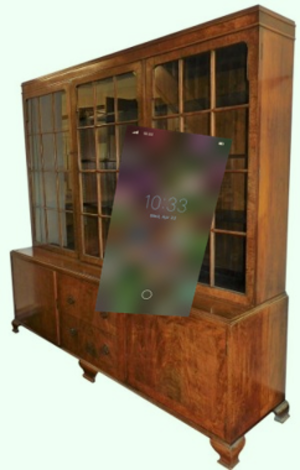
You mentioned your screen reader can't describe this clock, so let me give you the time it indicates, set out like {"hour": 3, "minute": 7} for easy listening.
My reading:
{"hour": 10, "minute": 33}
